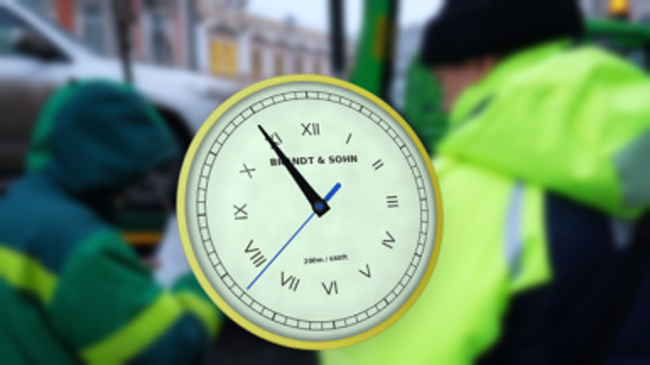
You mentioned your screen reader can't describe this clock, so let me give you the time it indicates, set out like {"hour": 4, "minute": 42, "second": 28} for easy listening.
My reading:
{"hour": 10, "minute": 54, "second": 38}
